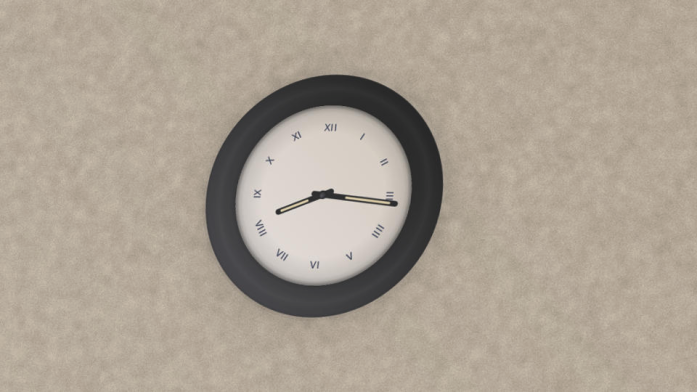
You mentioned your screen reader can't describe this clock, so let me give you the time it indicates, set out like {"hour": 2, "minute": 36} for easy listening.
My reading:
{"hour": 8, "minute": 16}
